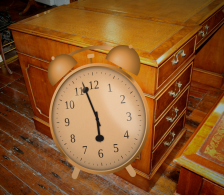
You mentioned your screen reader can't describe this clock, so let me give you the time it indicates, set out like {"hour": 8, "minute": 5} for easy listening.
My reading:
{"hour": 5, "minute": 57}
